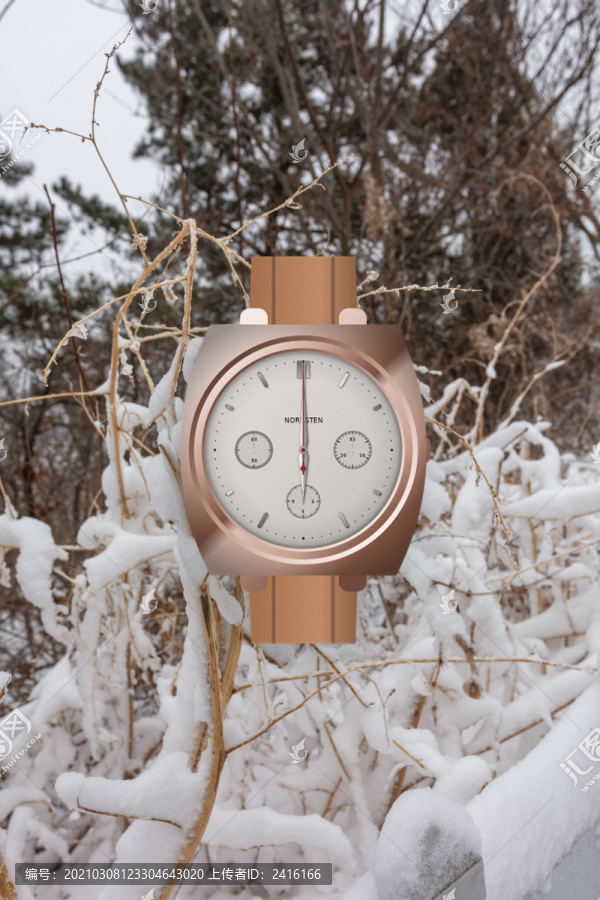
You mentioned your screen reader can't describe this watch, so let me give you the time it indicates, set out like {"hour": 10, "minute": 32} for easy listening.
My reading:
{"hour": 6, "minute": 0}
